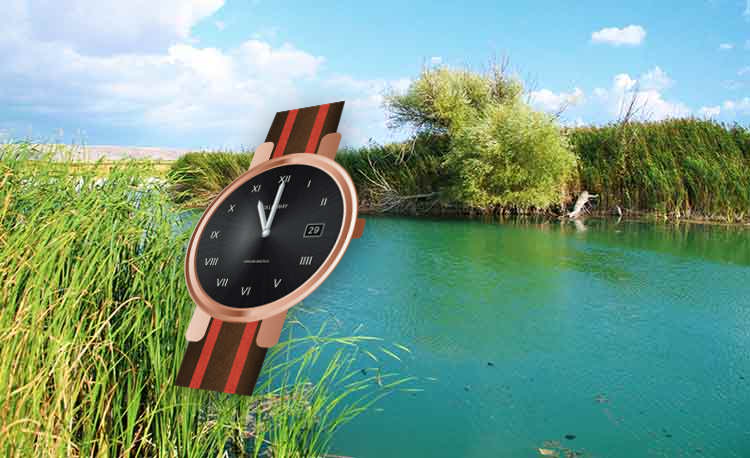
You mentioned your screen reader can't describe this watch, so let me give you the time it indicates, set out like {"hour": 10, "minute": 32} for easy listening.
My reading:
{"hour": 11, "minute": 0}
